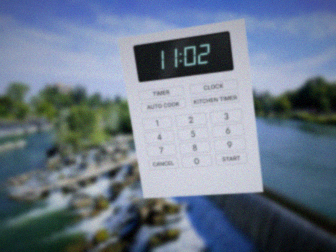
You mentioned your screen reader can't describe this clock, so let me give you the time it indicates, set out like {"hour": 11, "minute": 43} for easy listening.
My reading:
{"hour": 11, "minute": 2}
